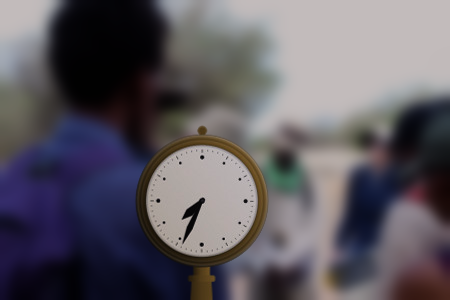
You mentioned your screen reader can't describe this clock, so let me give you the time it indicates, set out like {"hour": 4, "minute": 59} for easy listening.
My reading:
{"hour": 7, "minute": 34}
